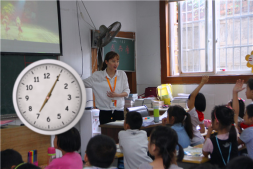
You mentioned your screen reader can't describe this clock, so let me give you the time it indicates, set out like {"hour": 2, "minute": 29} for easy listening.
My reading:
{"hour": 7, "minute": 5}
